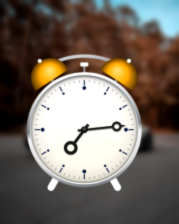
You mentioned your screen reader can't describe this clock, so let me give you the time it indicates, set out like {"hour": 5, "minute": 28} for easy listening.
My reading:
{"hour": 7, "minute": 14}
